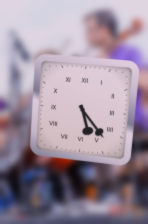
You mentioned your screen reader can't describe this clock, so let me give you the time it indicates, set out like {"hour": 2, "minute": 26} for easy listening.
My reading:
{"hour": 5, "minute": 23}
